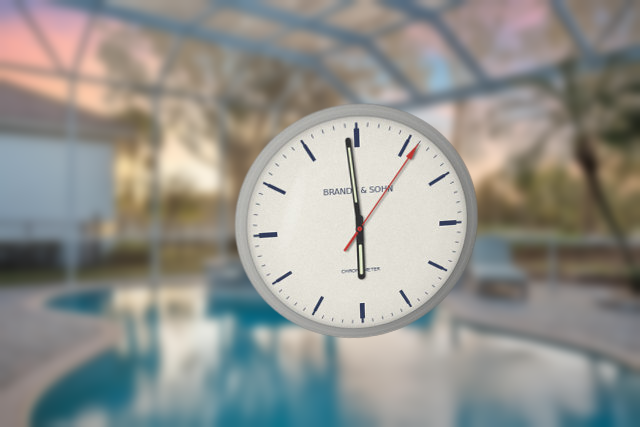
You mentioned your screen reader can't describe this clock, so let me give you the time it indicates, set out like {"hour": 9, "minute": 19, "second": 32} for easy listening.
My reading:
{"hour": 5, "minute": 59, "second": 6}
